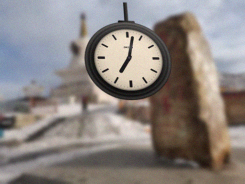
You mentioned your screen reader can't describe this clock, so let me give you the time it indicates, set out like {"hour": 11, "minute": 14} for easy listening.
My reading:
{"hour": 7, "minute": 2}
